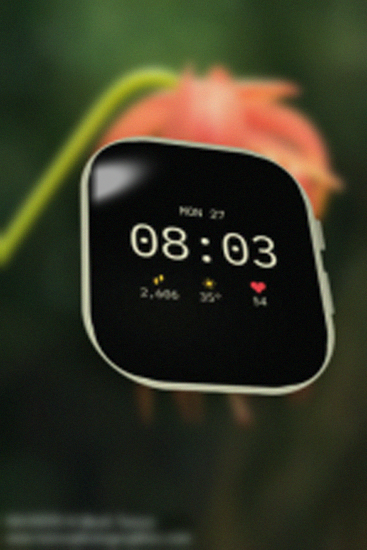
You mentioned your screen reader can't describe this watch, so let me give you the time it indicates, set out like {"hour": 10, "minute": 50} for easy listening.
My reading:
{"hour": 8, "minute": 3}
